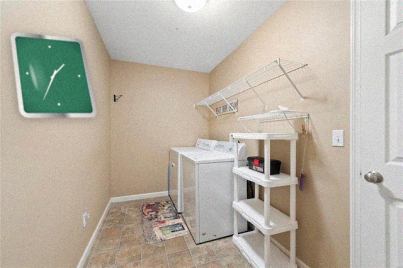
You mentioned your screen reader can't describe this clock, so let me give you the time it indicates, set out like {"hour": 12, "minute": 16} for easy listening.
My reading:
{"hour": 1, "minute": 35}
